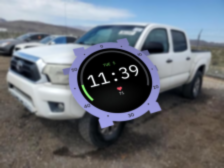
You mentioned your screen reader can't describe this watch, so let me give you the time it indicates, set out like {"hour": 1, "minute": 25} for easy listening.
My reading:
{"hour": 11, "minute": 39}
